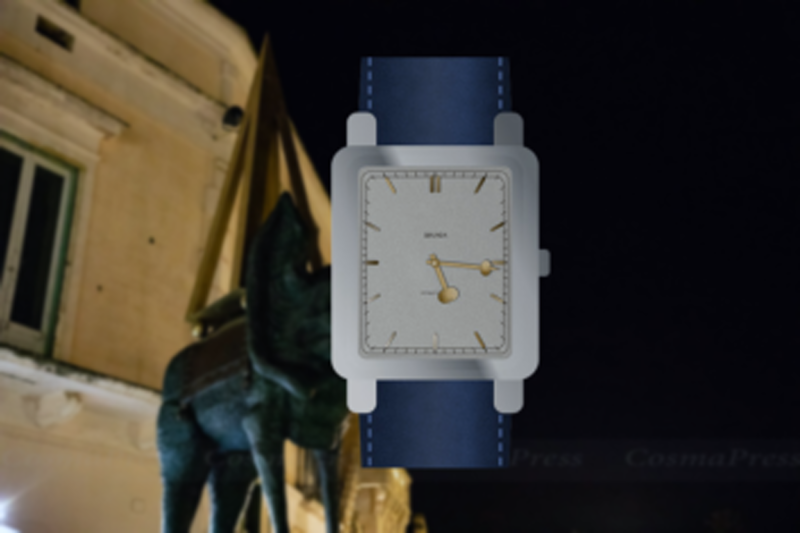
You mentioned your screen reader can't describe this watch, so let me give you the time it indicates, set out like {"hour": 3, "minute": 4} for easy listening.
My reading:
{"hour": 5, "minute": 16}
